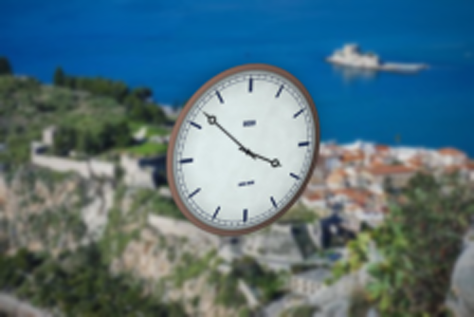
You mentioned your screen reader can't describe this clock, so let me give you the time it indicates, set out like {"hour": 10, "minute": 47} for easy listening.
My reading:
{"hour": 3, "minute": 52}
